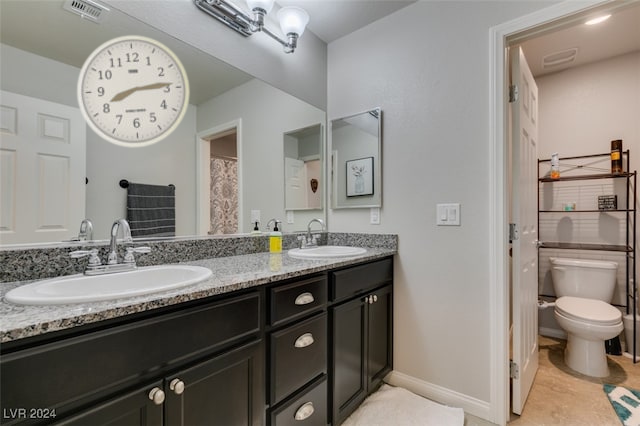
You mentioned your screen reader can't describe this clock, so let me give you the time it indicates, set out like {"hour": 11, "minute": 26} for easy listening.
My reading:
{"hour": 8, "minute": 14}
